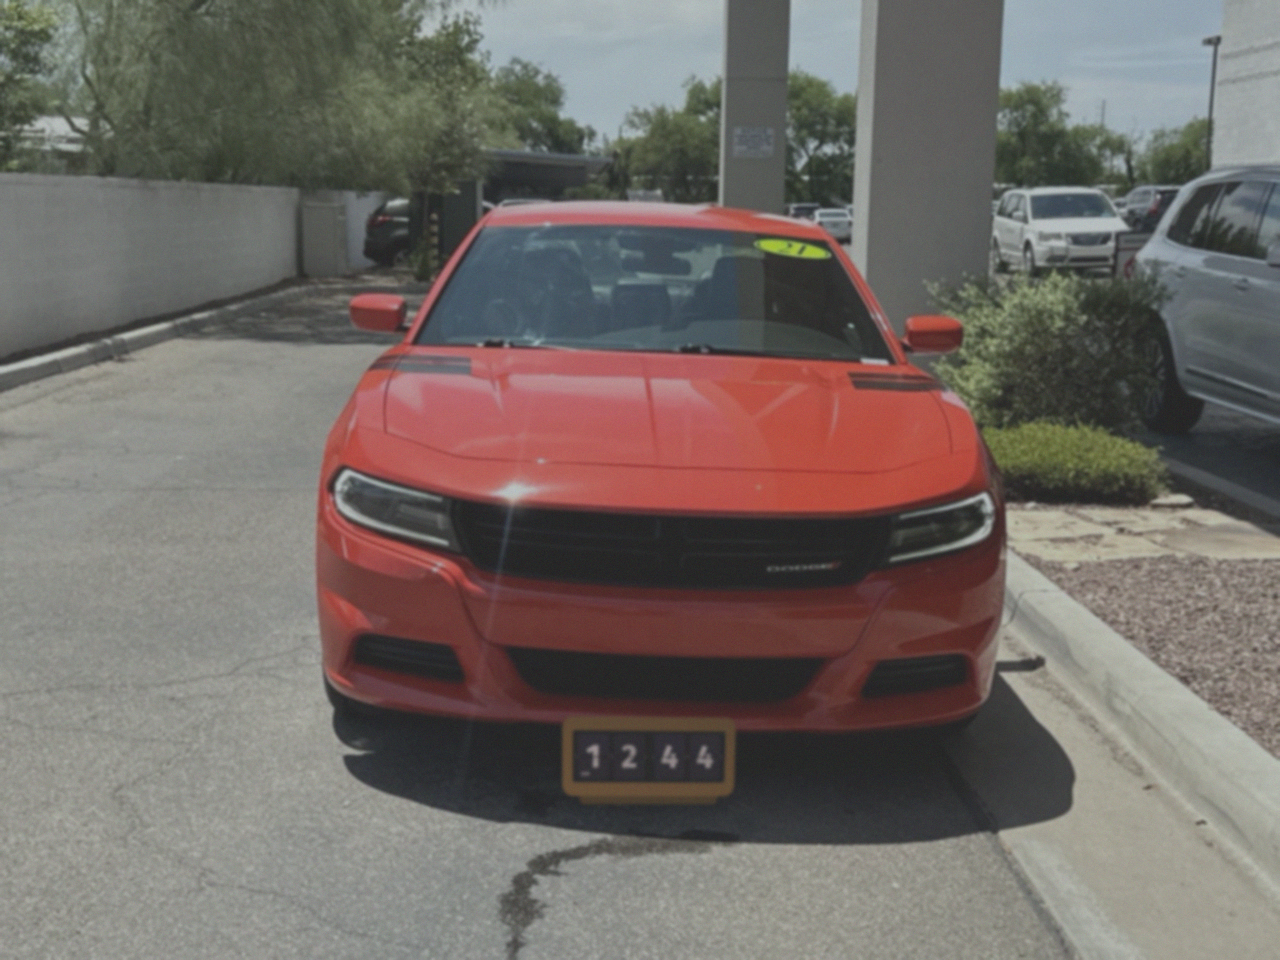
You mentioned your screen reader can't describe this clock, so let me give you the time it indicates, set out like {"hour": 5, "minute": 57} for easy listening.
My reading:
{"hour": 12, "minute": 44}
